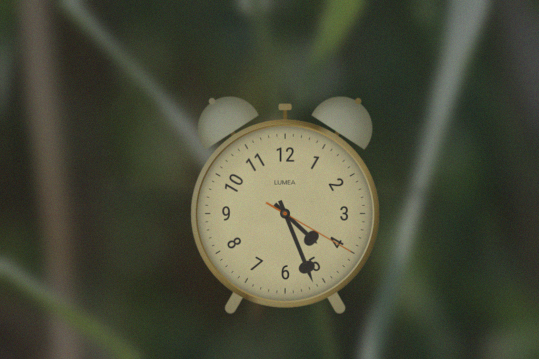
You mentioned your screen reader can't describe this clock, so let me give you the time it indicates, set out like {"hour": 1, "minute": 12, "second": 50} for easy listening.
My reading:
{"hour": 4, "minute": 26, "second": 20}
